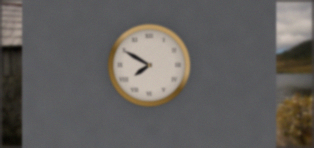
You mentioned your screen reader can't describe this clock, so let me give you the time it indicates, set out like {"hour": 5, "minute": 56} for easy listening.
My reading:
{"hour": 7, "minute": 50}
